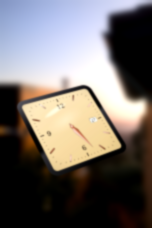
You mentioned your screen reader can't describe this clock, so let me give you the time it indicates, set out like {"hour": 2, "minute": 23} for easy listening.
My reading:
{"hour": 5, "minute": 27}
